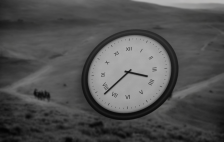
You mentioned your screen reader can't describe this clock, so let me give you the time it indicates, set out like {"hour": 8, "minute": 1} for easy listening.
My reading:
{"hour": 3, "minute": 38}
